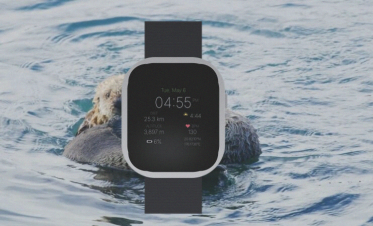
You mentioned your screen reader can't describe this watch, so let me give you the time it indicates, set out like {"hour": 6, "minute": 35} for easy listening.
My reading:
{"hour": 4, "minute": 55}
